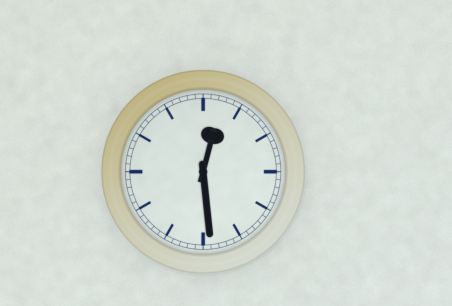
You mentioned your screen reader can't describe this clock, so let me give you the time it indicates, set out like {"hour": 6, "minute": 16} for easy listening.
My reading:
{"hour": 12, "minute": 29}
